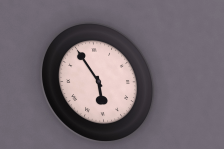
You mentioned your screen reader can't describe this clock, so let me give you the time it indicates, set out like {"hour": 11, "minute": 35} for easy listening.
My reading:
{"hour": 5, "minute": 55}
